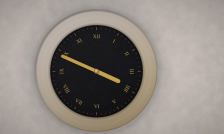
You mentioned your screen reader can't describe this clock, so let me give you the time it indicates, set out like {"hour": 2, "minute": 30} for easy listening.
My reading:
{"hour": 3, "minute": 49}
